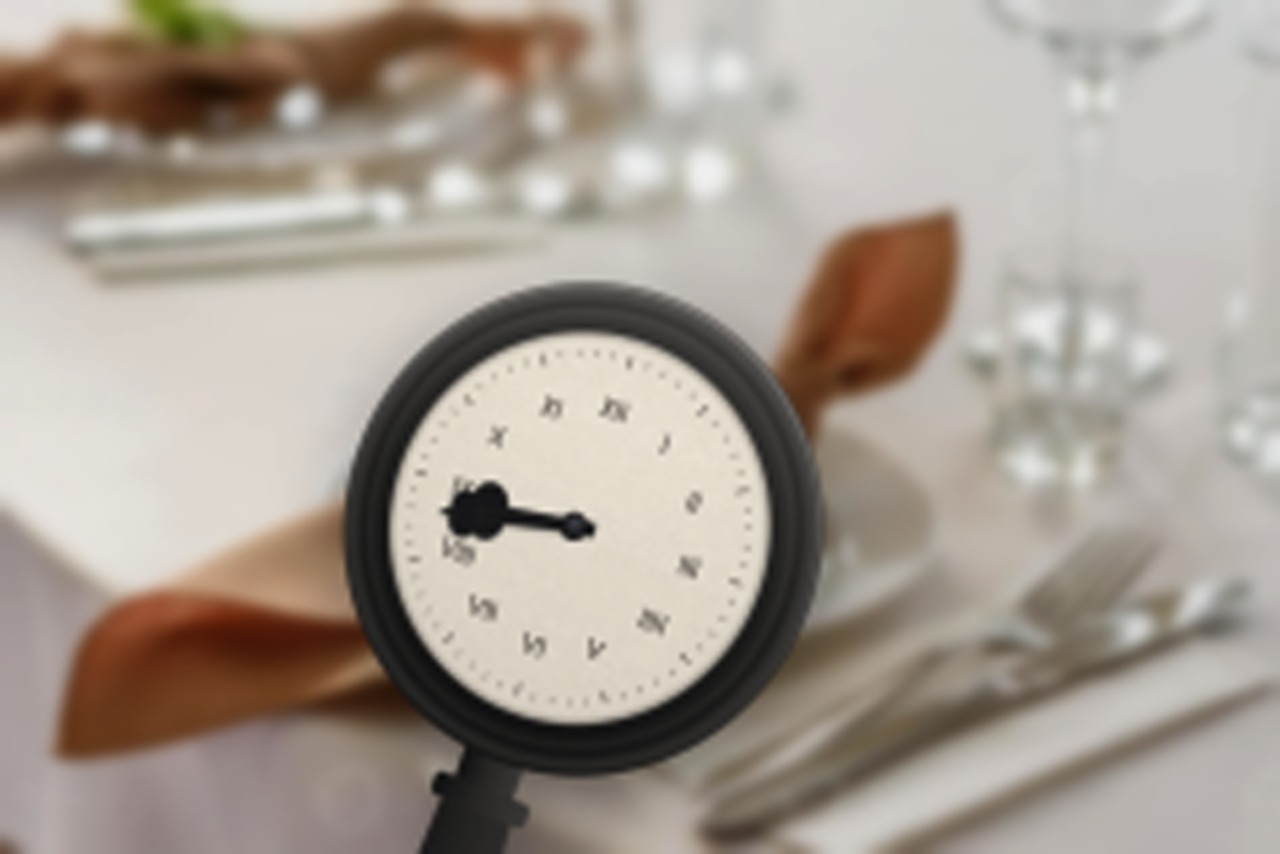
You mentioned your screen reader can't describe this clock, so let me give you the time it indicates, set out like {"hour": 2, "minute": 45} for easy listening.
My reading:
{"hour": 8, "minute": 43}
